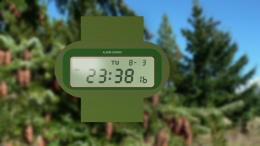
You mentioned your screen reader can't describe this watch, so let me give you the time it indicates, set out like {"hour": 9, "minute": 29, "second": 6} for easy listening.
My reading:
{"hour": 23, "minute": 38, "second": 16}
